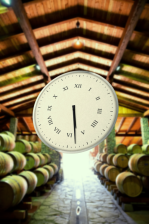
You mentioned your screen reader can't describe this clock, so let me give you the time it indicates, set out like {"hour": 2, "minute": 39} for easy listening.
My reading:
{"hour": 5, "minute": 28}
